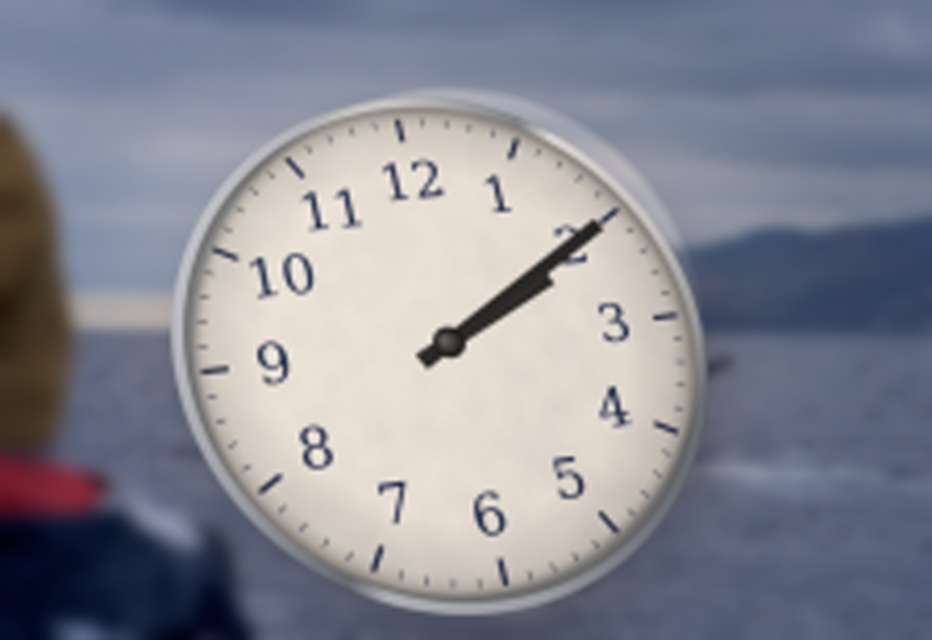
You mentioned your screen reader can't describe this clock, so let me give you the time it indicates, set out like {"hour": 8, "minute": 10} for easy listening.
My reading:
{"hour": 2, "minute": 10}
